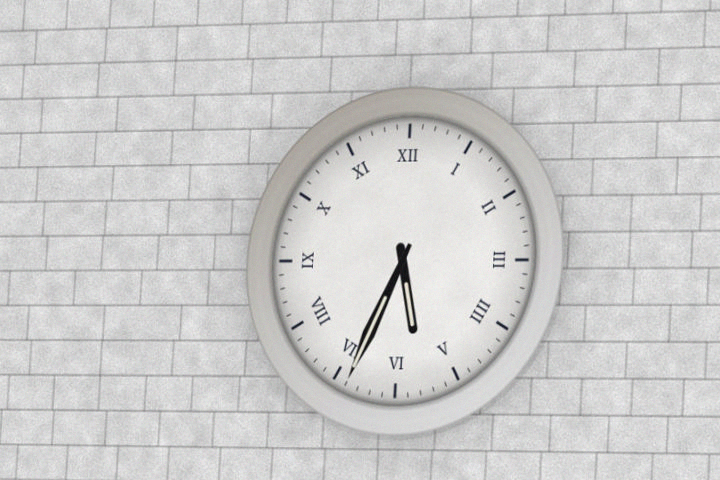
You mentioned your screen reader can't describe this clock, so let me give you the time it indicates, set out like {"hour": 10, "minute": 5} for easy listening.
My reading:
{"hour": 5, "minute": 34}
